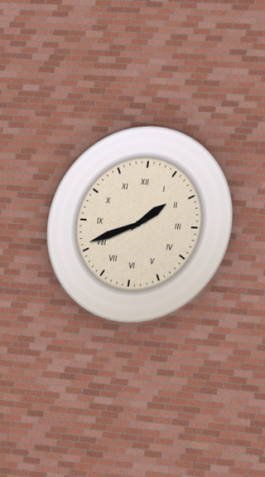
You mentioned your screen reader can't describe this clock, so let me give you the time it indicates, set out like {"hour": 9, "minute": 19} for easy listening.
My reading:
{"hour": 1, "minute": 41}
